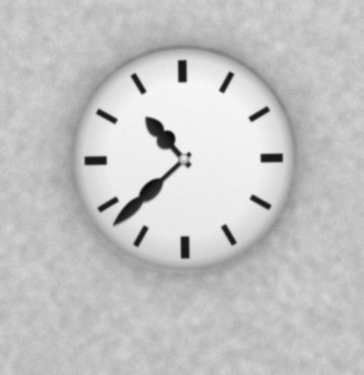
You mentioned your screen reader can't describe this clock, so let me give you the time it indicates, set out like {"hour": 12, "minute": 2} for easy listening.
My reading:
{"hour": 10, "minute": 38}
